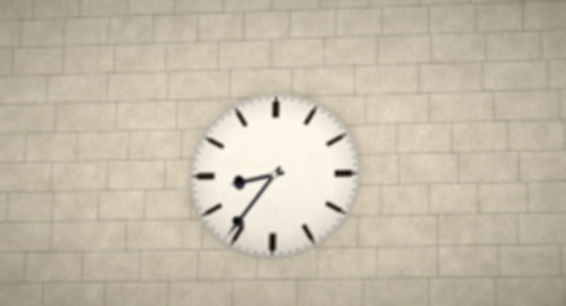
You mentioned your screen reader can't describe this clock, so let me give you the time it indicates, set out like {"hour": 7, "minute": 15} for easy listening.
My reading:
{"hour": 8, "minute": 36}
